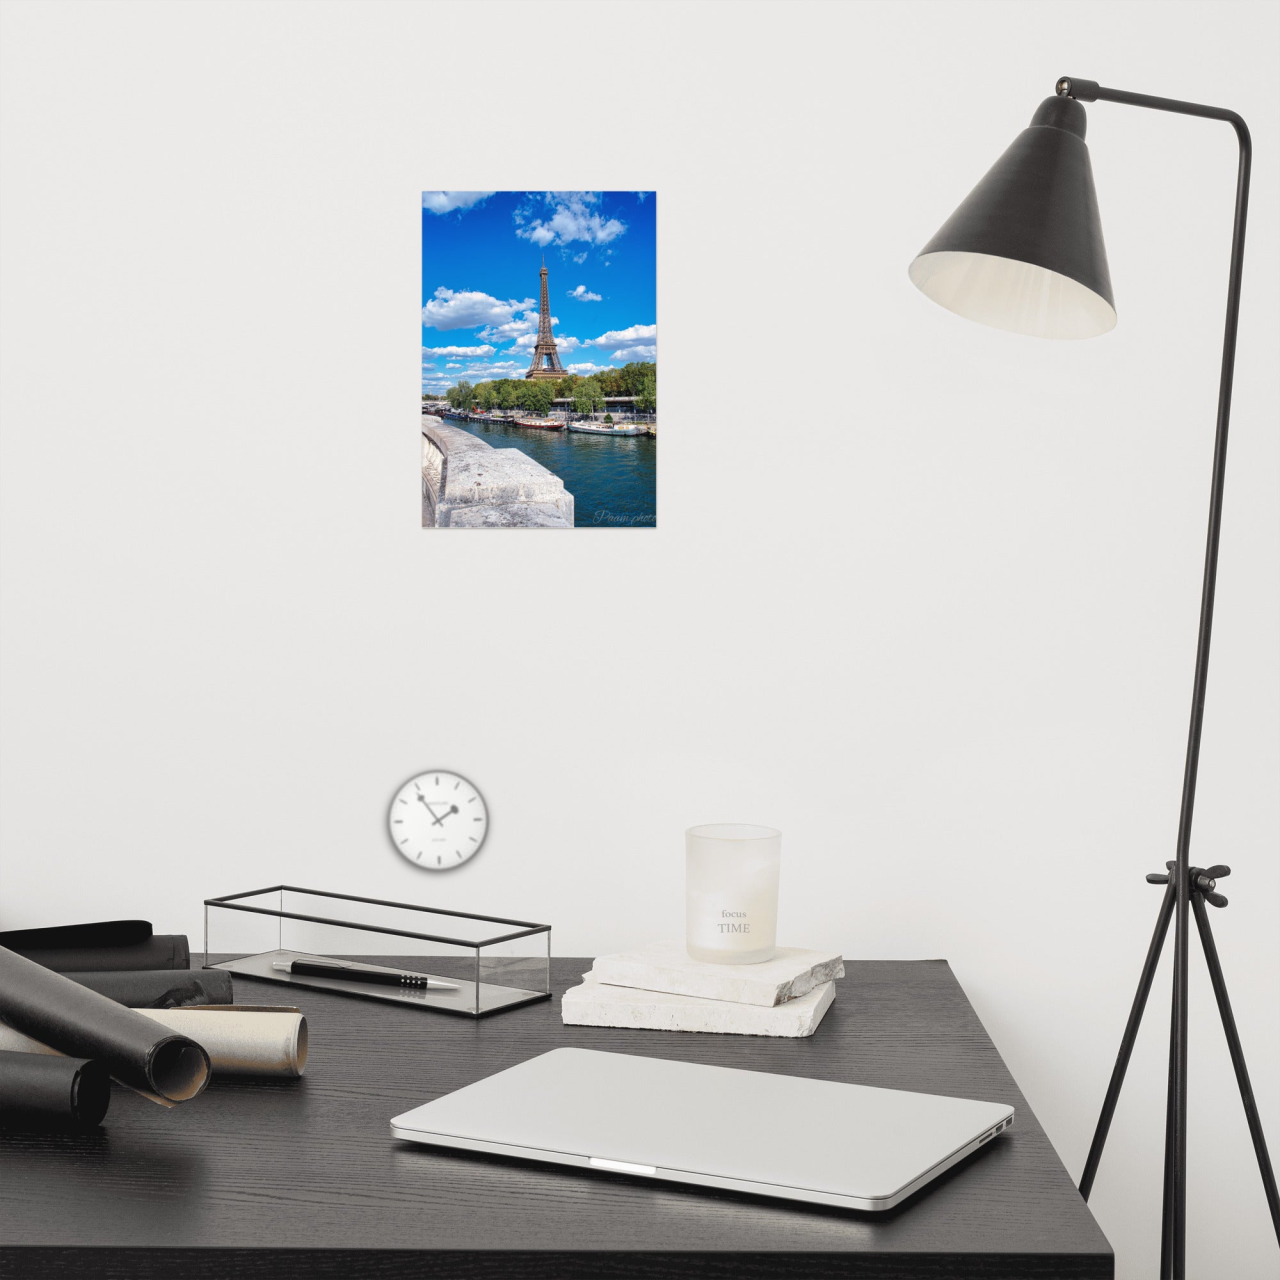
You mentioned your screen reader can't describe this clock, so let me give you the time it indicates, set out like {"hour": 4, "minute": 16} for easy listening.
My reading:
{"hour": 1, "minute": 54}
